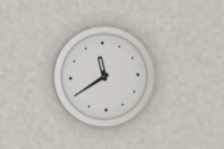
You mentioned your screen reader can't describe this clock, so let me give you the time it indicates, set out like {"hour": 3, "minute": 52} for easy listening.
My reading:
{"hour": 11, "minute": 40}
